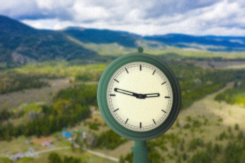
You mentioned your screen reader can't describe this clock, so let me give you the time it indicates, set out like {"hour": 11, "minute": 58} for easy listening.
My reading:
{"hour": 2, "minute": 47}
